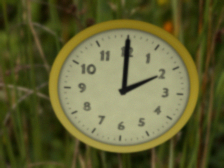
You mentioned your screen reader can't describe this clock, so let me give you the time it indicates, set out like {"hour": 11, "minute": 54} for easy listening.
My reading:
{"hour": 2, "minute": 0}
